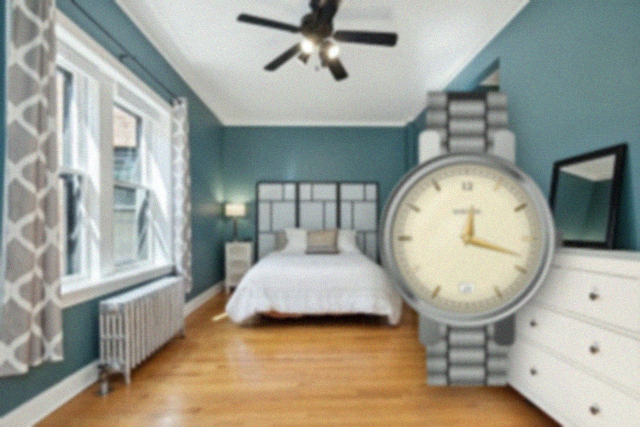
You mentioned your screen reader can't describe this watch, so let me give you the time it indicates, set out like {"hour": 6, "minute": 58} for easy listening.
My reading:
{"hour": 12, "minute": 18}
